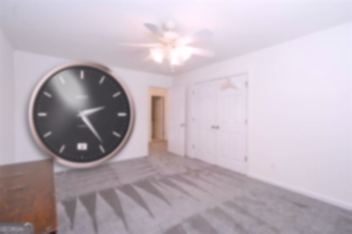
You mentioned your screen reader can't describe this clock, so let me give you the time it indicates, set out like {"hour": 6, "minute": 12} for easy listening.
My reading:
{"hour": 2, "minute": 24}
